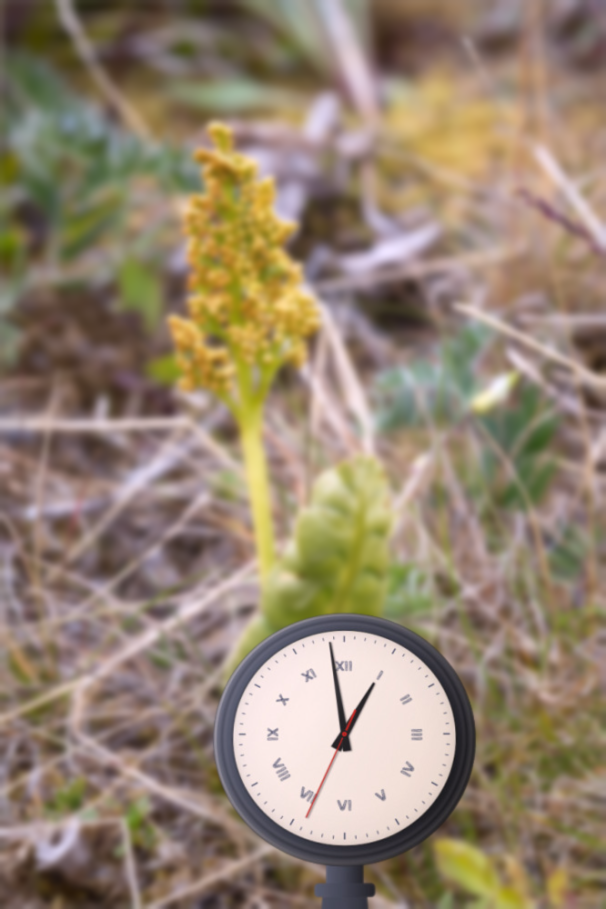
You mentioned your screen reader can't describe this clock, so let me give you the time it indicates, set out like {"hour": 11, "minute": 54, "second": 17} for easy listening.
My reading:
{"hour": 12, "minute": 58, "second": 34}
